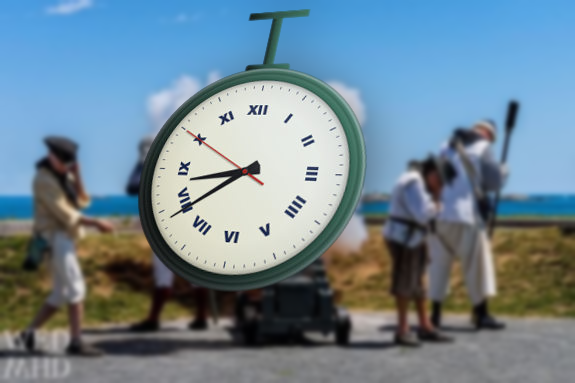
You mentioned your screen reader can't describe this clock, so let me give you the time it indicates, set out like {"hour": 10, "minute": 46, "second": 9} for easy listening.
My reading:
{"hour": 8, "minute": 38, "second": 50}
